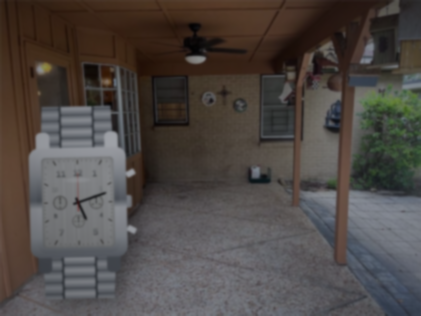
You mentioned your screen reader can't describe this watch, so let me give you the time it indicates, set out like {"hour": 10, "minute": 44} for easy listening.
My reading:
{"hour": 5, "minute": 12}
